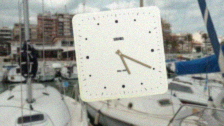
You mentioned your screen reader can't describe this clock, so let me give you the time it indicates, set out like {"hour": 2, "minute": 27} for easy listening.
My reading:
{"hour": 5, "minute": 20}
